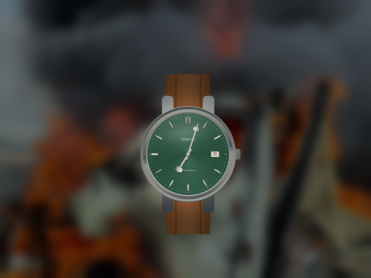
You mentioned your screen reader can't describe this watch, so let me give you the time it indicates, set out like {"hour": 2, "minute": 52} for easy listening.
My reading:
{"hour": 7, "minute": 3}
